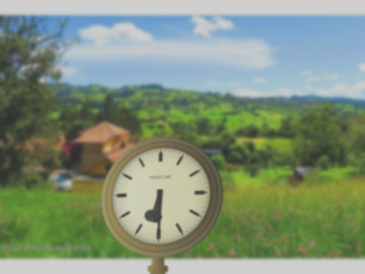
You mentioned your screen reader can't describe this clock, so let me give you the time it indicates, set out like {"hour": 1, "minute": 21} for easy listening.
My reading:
{"hour": 6, "minute": 30}
